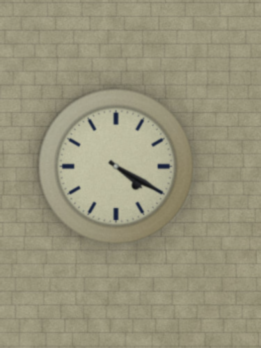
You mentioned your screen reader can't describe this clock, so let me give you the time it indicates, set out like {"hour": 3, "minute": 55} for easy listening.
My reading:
{"hour": 4, "minute": 20}
